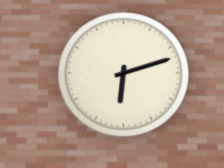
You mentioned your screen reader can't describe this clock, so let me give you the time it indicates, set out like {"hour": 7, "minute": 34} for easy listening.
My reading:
{"hour": 6, "minute": 12}
